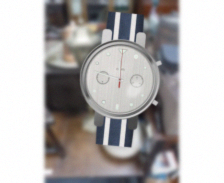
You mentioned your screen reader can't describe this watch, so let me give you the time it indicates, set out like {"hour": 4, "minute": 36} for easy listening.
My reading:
{"hour": 11, "minute": 47}
